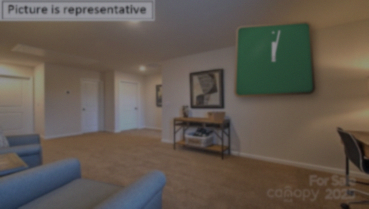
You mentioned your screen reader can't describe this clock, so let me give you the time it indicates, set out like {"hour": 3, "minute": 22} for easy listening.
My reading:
{"hour": 12, "minute": 2}
